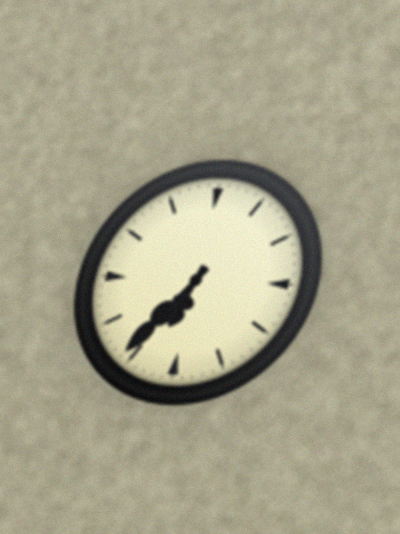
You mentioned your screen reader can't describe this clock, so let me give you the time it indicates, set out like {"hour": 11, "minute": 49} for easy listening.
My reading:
{"hour": 6, "minute": 36}
